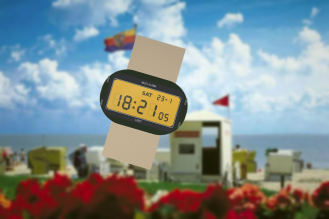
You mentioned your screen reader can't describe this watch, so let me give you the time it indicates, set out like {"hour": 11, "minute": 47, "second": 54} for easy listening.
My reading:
{"hour": 18, "minute": 21, "second": 5}
